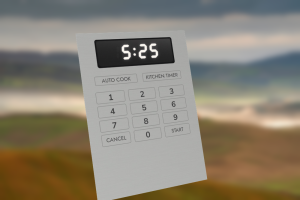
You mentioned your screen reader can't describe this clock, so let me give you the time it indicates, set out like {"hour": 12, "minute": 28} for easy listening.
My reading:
{"hour": 5, "minute": 25}
